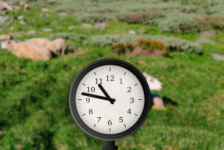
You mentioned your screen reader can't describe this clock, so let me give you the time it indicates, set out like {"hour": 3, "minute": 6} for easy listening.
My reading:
{"hour": 10, "minute": 47}
